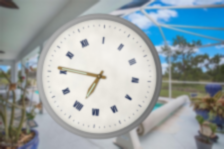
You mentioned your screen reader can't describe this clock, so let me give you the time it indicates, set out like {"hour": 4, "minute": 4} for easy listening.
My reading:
{"hour": 7, "minute": 51}
